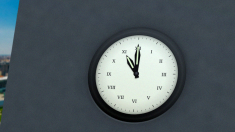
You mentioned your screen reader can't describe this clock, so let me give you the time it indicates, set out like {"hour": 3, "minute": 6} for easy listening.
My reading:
{"hour": 11, "minute": 0}
